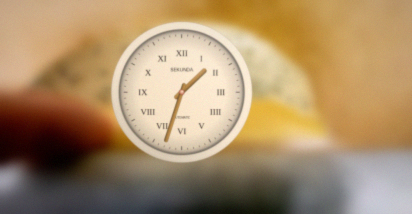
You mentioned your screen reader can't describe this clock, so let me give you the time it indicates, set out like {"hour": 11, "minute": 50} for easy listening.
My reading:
{"hour": 1, "minute": 33}
